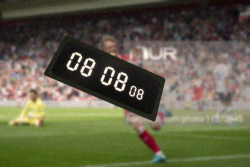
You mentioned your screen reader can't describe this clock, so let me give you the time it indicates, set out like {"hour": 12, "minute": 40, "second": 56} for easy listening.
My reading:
{"hour": 8, "minute": 8, "second": 8}
